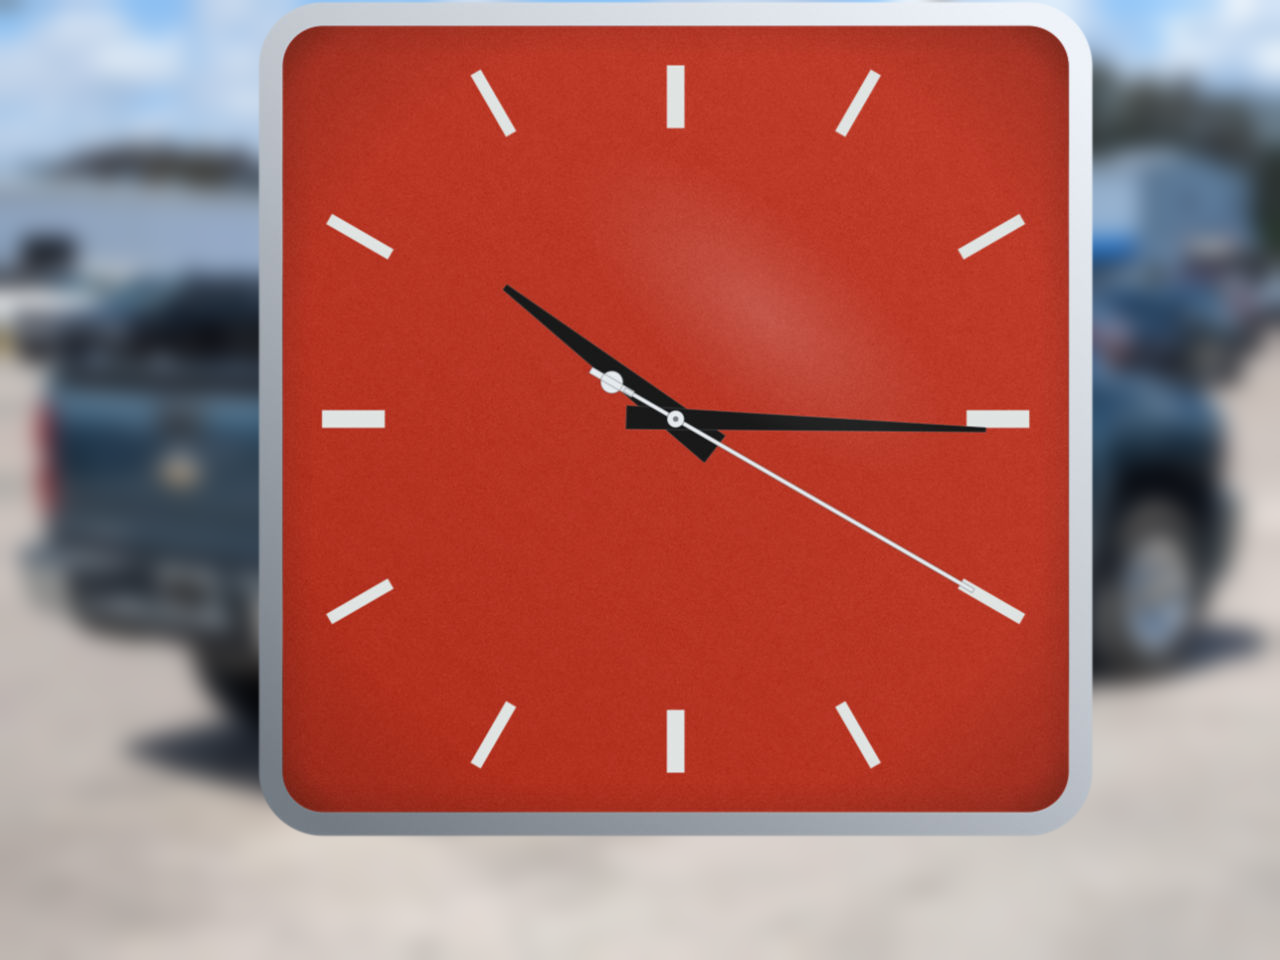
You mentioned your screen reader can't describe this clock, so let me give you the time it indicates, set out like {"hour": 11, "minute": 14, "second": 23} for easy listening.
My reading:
{"hour": 10, "minute": 15, "second": 20}
